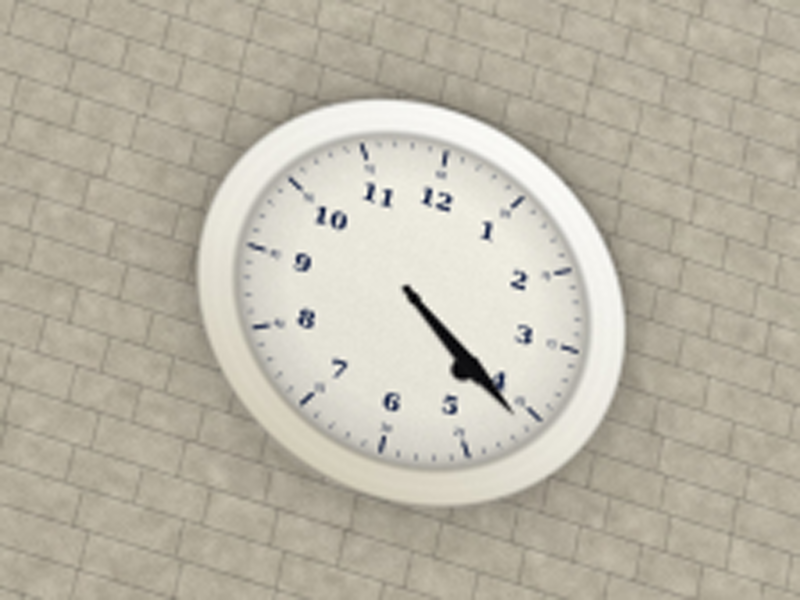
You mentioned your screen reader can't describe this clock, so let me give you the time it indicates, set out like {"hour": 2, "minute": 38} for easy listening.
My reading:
{"hour": 4, "minute": 21}
